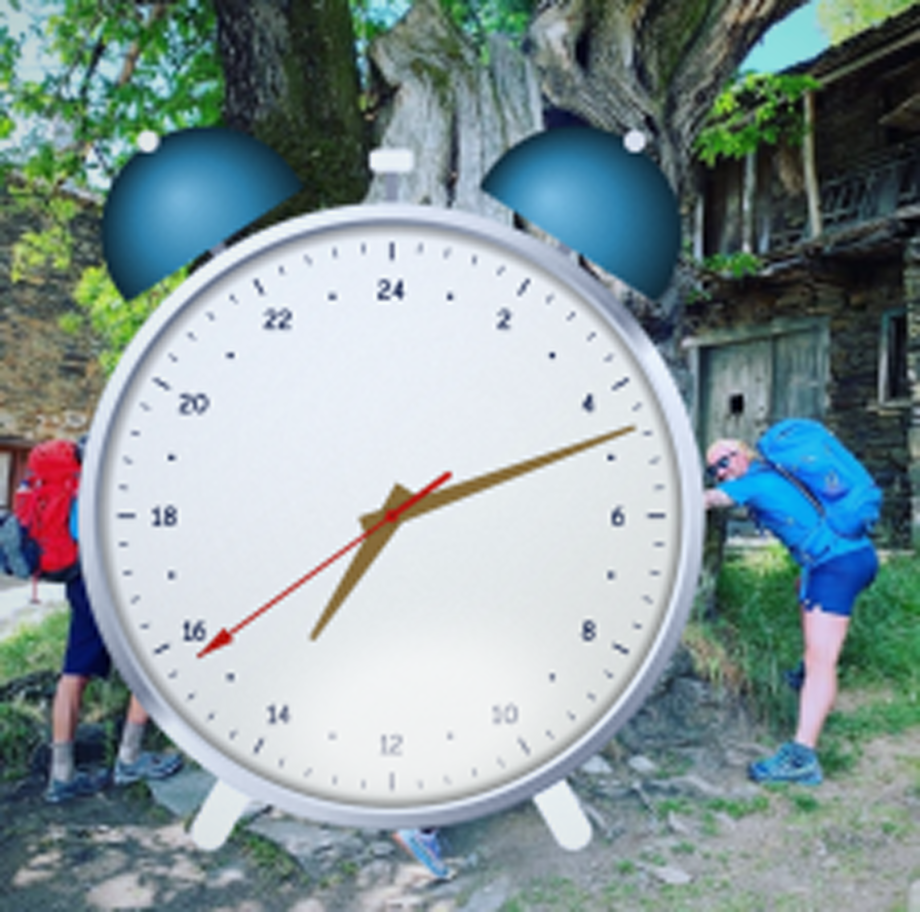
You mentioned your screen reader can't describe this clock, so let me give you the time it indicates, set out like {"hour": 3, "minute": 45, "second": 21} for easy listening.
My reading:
{"hour": 14, "minute": 11, "second": 39}
